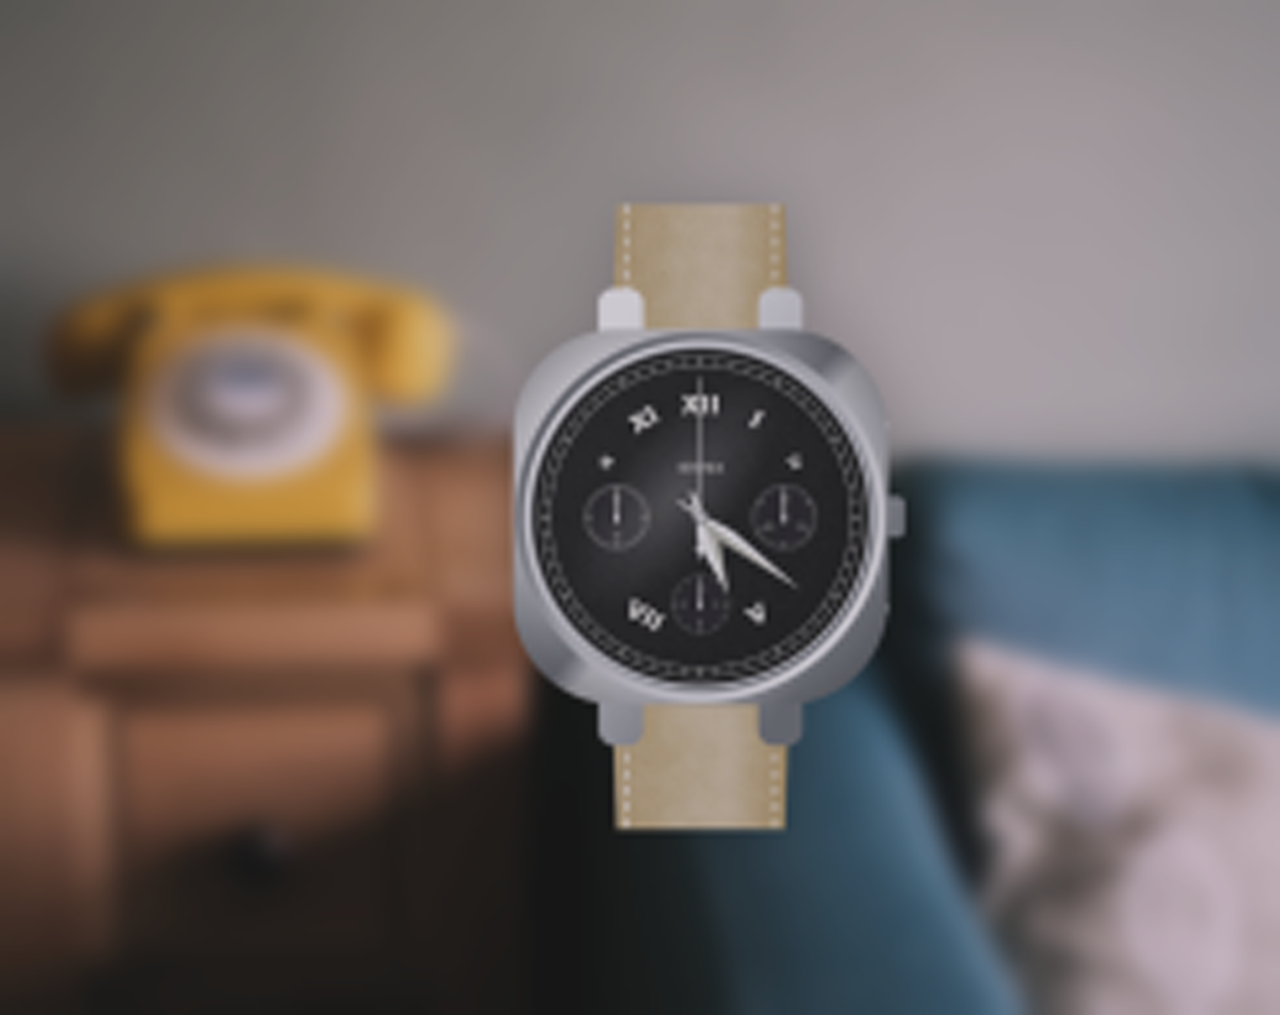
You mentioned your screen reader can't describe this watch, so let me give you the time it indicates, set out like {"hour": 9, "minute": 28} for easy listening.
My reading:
{"hour": 5, "minute": 21}
